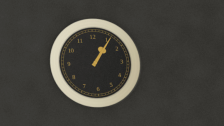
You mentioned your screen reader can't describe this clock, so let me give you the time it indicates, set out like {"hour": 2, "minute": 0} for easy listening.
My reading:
{"hour": 1, "minute": 6}
